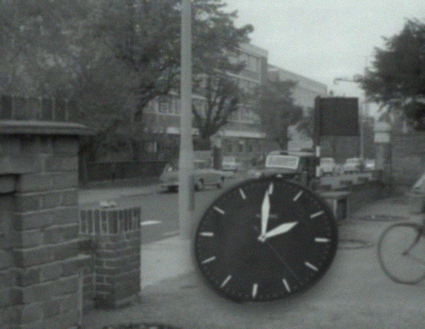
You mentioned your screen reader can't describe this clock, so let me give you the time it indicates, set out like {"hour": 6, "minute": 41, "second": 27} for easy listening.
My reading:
{"hour": 1, "minute": 59, "second": 23}
